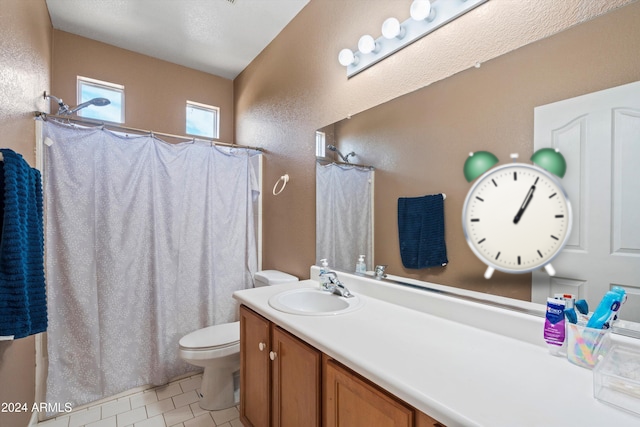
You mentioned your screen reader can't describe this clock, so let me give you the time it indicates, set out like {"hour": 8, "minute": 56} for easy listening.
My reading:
{"hour": 1, "minute": 5}
